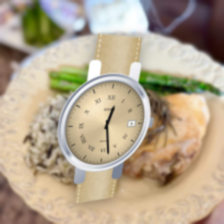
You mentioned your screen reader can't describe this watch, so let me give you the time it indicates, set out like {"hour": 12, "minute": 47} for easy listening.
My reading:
{"hour": 12, "minute": 28}
